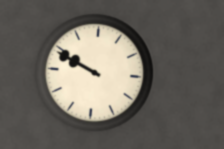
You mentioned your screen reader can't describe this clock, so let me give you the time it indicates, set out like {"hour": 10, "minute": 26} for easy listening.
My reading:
{"hour": 9, "minute": 49}
